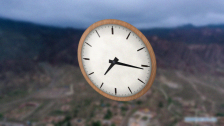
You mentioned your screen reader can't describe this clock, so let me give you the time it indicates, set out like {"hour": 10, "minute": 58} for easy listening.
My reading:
{"hour": 7, "minute": 16}
